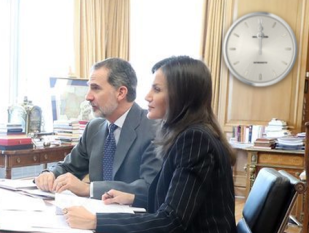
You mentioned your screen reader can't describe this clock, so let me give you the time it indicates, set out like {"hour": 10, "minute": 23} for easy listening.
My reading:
{"hour": 12, "minute": 0}
